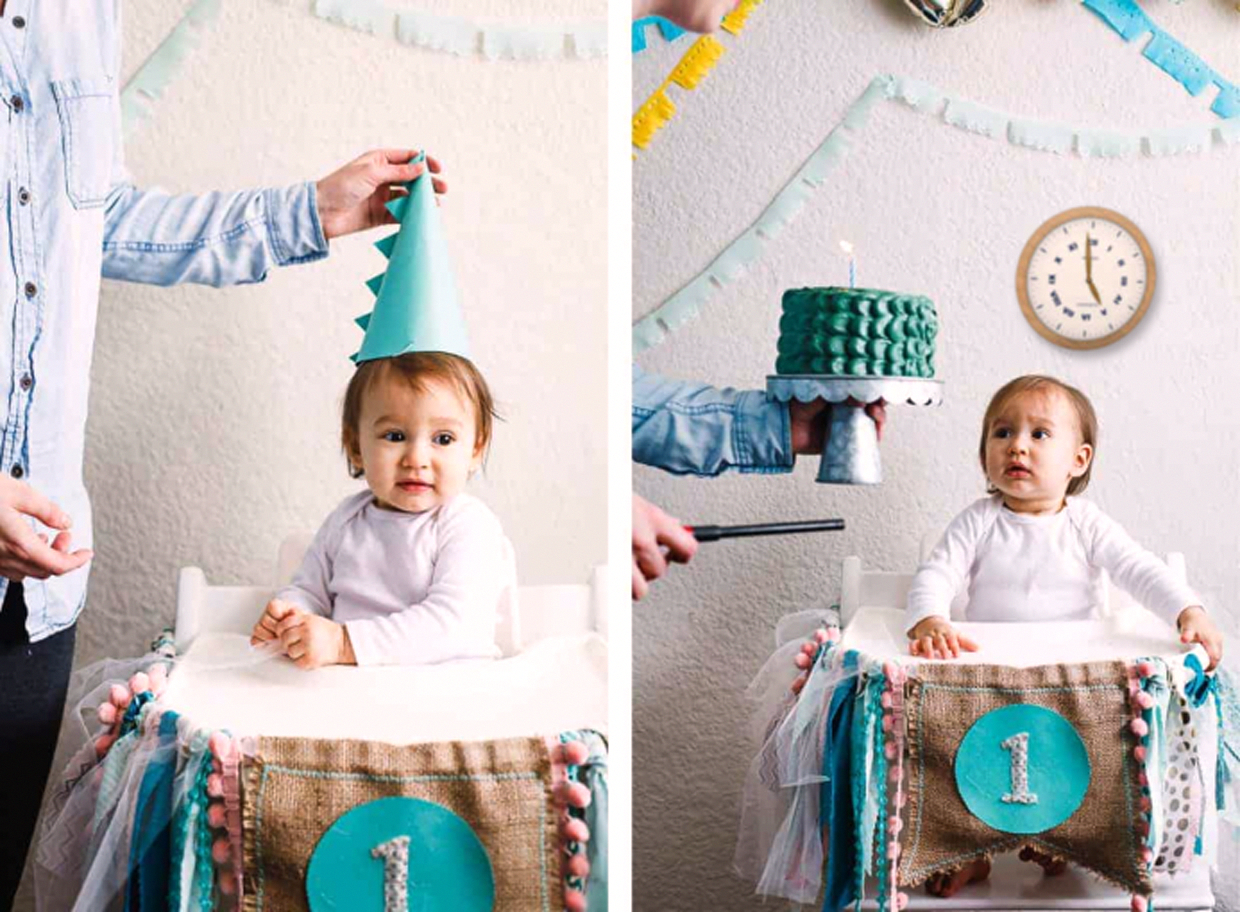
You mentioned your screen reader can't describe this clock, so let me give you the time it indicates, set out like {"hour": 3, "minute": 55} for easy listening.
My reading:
{"hour": 4, "minute": 59}
